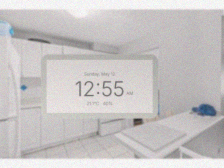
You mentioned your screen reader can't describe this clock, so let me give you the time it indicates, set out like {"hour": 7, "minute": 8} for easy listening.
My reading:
{"hour": 12, "minute": 55}
